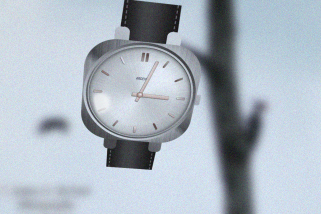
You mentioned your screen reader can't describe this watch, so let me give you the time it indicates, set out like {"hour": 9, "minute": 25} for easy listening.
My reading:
{"hour": 3, "minute": 3}
